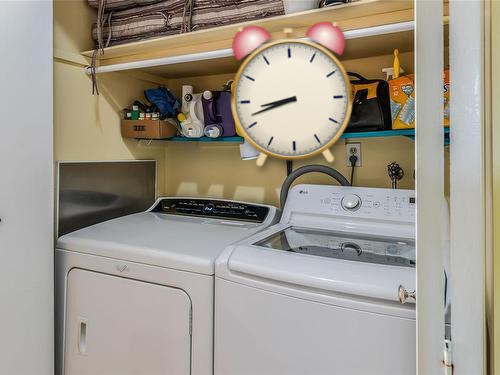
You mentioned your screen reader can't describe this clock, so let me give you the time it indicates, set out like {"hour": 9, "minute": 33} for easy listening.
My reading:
{"hour": 8, "minute": 42}
